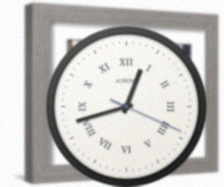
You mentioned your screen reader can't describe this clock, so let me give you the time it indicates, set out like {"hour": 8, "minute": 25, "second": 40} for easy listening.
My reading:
{"hour": 12, "minute": 42, "second": 19}
